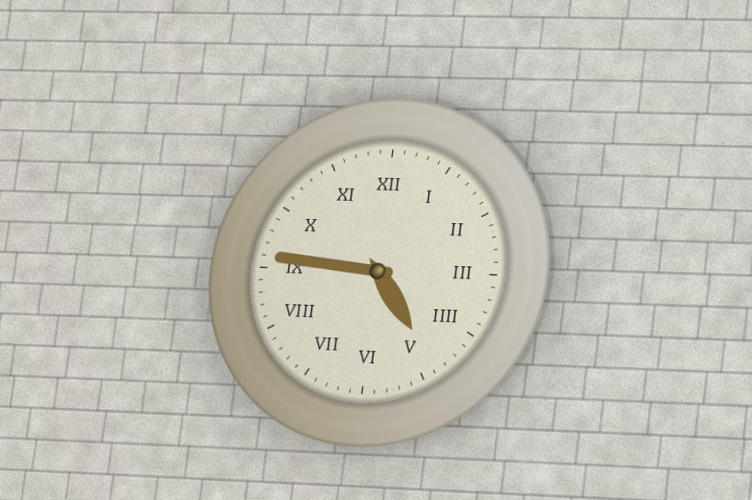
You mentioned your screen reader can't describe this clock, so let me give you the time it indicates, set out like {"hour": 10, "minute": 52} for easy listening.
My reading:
{"hour": 4, "minute": 46}
